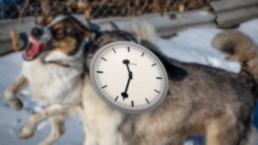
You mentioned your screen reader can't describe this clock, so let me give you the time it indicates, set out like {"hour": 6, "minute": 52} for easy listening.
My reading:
{"hour": 11, "minute": 33}
